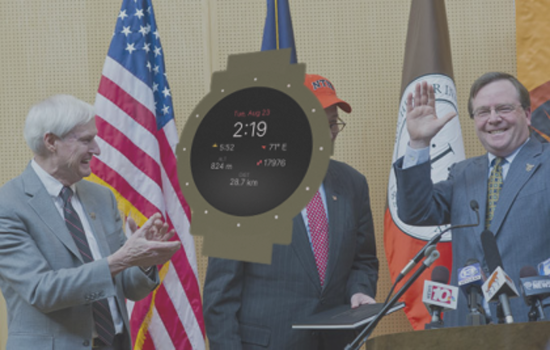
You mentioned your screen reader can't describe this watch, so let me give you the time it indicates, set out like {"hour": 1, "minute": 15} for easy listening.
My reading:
{"hour": 2, "minute": 19}
